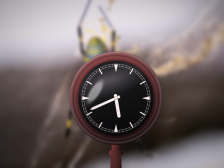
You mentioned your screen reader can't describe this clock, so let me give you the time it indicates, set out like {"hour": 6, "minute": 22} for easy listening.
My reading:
{"hour": 5, "minute": 41}
